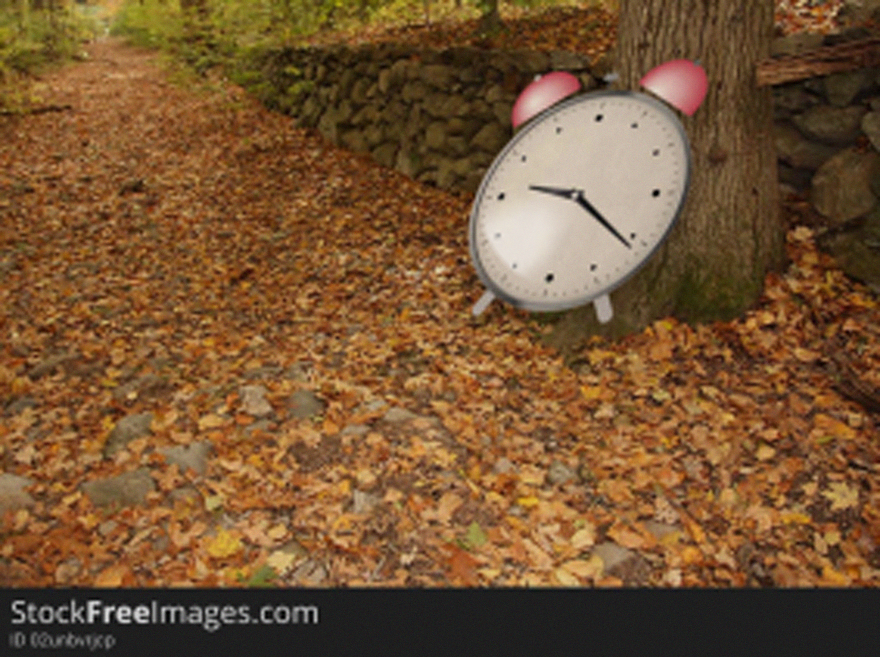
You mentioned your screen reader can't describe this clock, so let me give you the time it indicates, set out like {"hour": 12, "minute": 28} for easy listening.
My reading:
{"hour": 9, "minute": 21}
